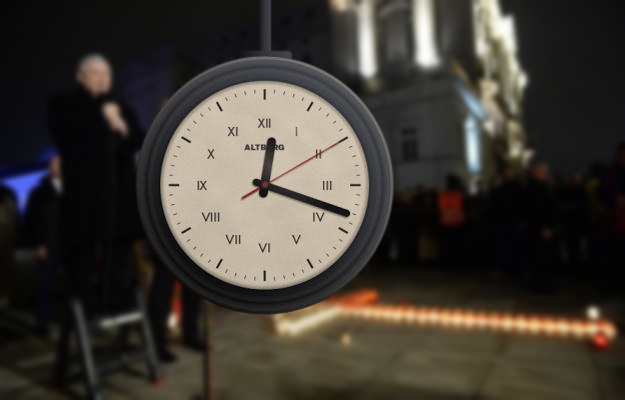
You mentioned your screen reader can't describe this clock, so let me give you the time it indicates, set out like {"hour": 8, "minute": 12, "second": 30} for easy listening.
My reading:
{"hour": 12, "minute": 18, "second": 10}
